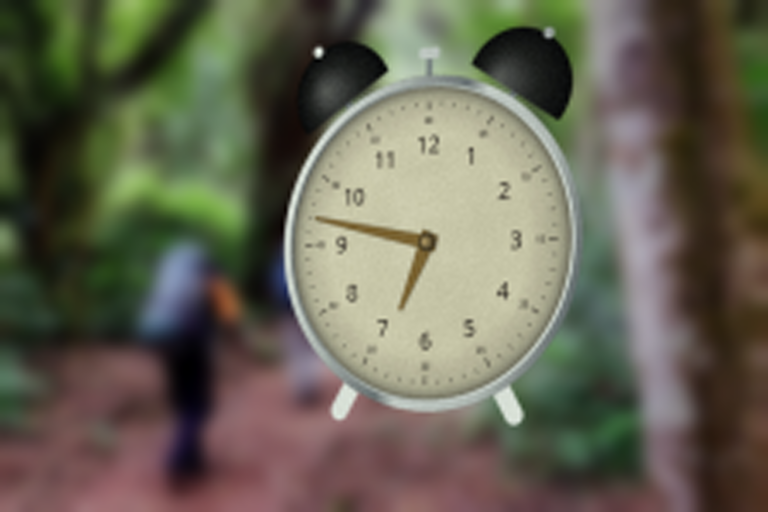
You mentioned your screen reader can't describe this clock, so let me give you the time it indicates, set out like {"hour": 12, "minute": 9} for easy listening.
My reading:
{"hour": 6, "minute": 47}
